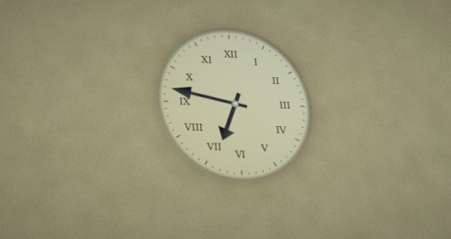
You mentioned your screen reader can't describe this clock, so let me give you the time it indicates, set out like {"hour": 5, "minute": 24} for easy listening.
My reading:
{"hour": 6, "minute": 47}
